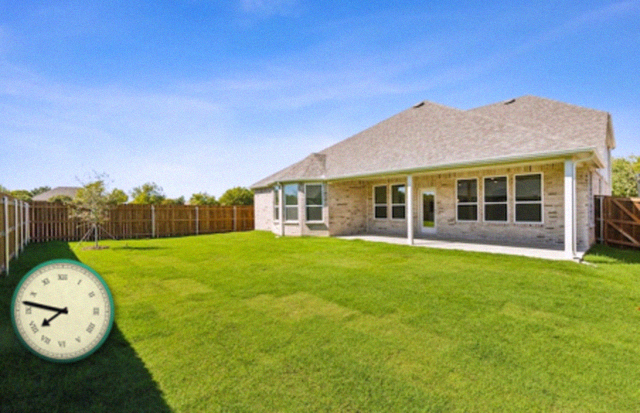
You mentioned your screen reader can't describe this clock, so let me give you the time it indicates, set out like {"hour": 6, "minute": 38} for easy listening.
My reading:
{"hour": 7, "minute": 47}
